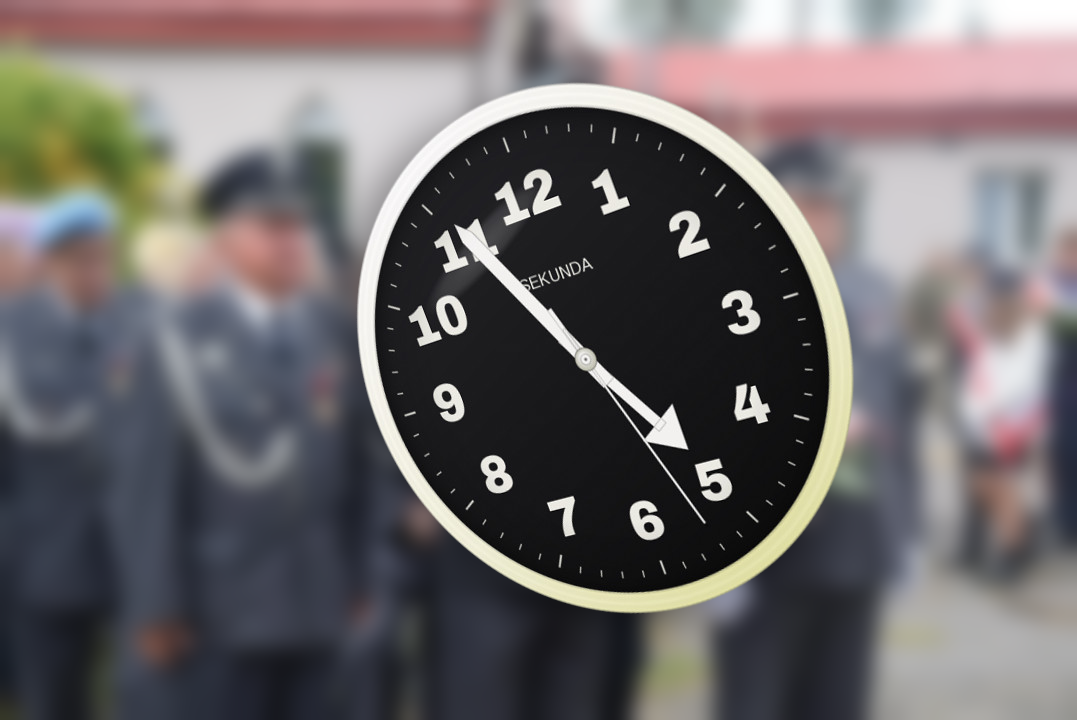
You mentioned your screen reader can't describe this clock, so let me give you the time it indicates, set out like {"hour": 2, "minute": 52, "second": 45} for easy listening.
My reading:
{"hour": 4, "minute": 55, "second": 27}
